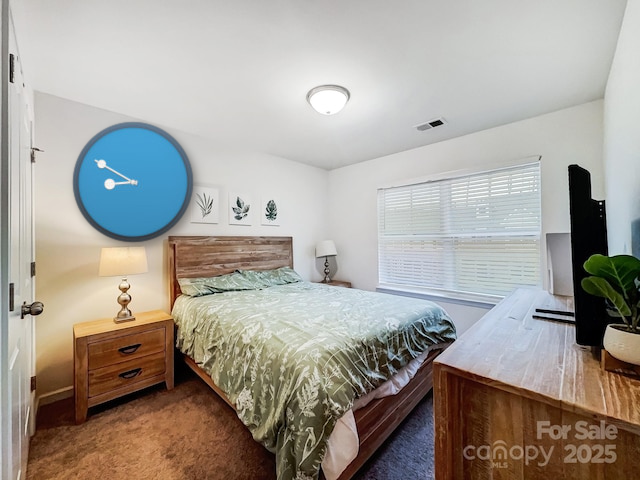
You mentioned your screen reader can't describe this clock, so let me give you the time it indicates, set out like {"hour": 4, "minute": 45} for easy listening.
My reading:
{"hour": 8, "minute": 50}
